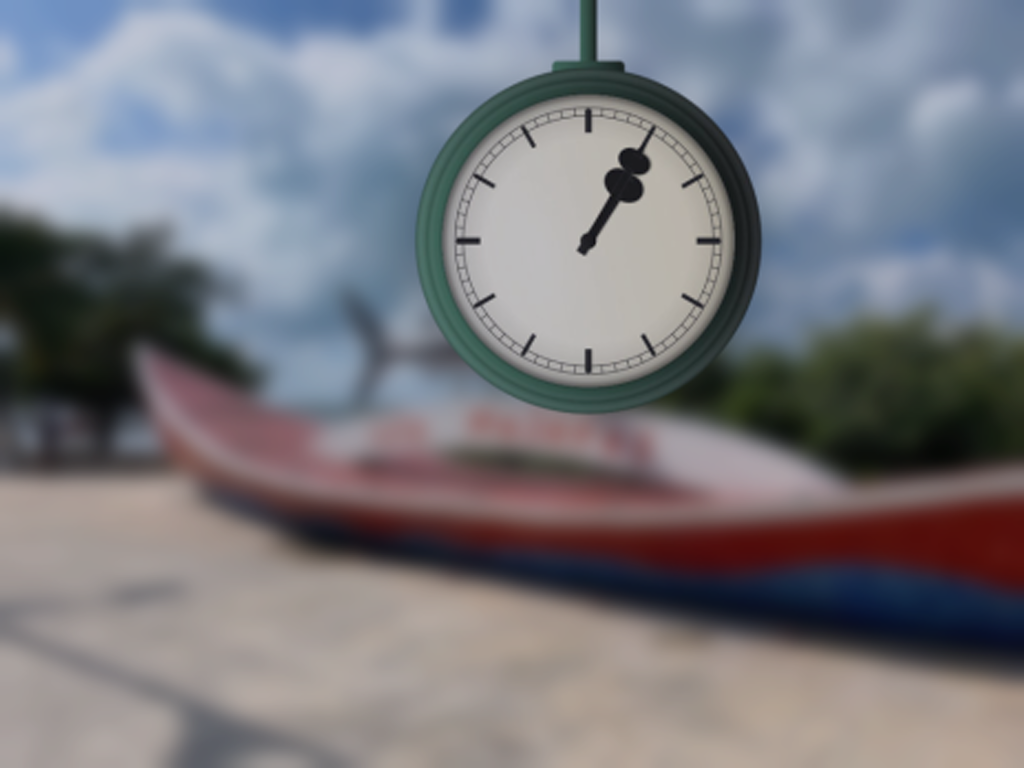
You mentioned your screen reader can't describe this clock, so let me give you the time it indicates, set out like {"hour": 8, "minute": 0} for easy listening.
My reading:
{"hour": 1, "minute": 5}
